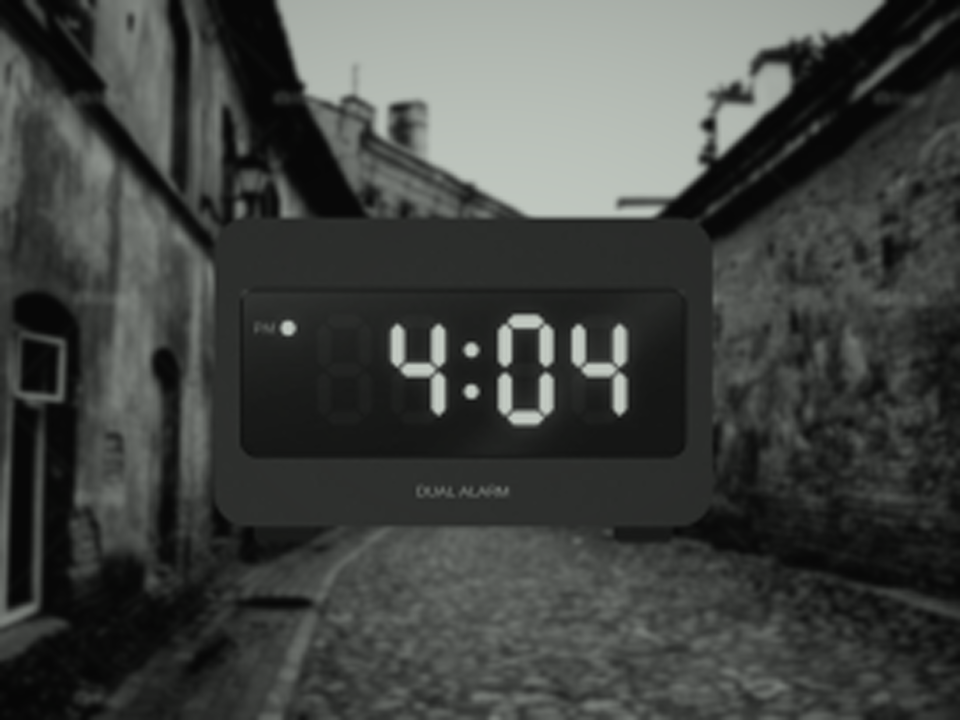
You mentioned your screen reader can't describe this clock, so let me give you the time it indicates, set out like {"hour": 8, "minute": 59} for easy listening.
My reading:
{"hour": 4, "minute": 4}
